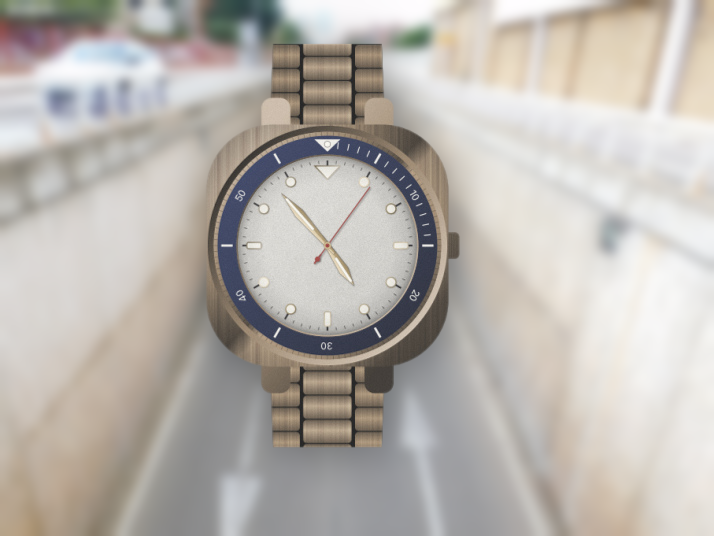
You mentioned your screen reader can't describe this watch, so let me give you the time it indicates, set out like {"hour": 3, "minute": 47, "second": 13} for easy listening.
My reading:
{"hour": 4, "minute": 53, "second": 6}
